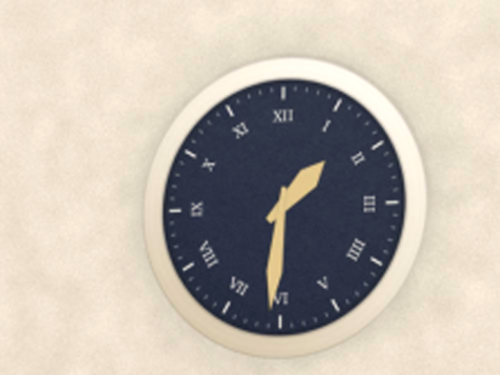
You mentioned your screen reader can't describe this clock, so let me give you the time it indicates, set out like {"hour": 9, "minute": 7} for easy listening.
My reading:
{"hour": 1, "minute": 31}
